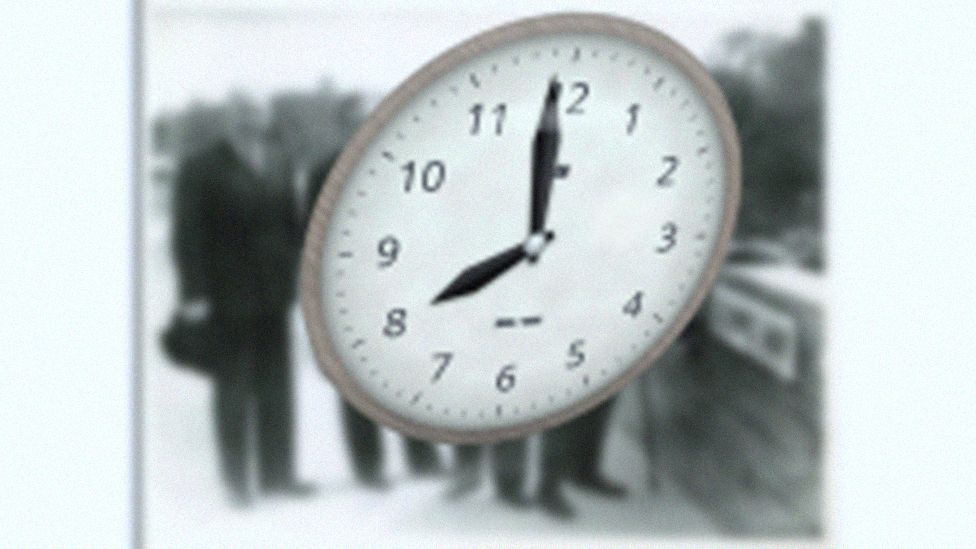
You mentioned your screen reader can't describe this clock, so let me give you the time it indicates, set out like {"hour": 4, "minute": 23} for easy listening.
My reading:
{"hour": 7, "minute": 59}
